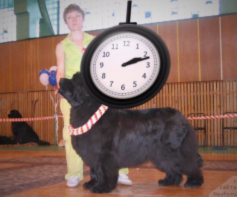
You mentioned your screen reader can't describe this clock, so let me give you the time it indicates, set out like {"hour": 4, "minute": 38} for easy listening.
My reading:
{"hour": 2, "minute": 12}
